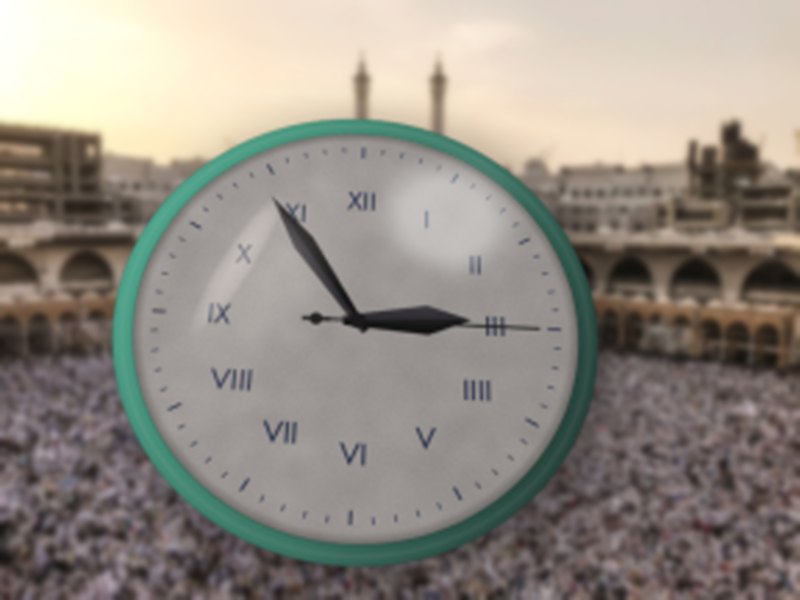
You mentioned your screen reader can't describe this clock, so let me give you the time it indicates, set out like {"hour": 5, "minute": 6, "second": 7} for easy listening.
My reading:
{"hour": 2, "minute": 54, "second": 15}
